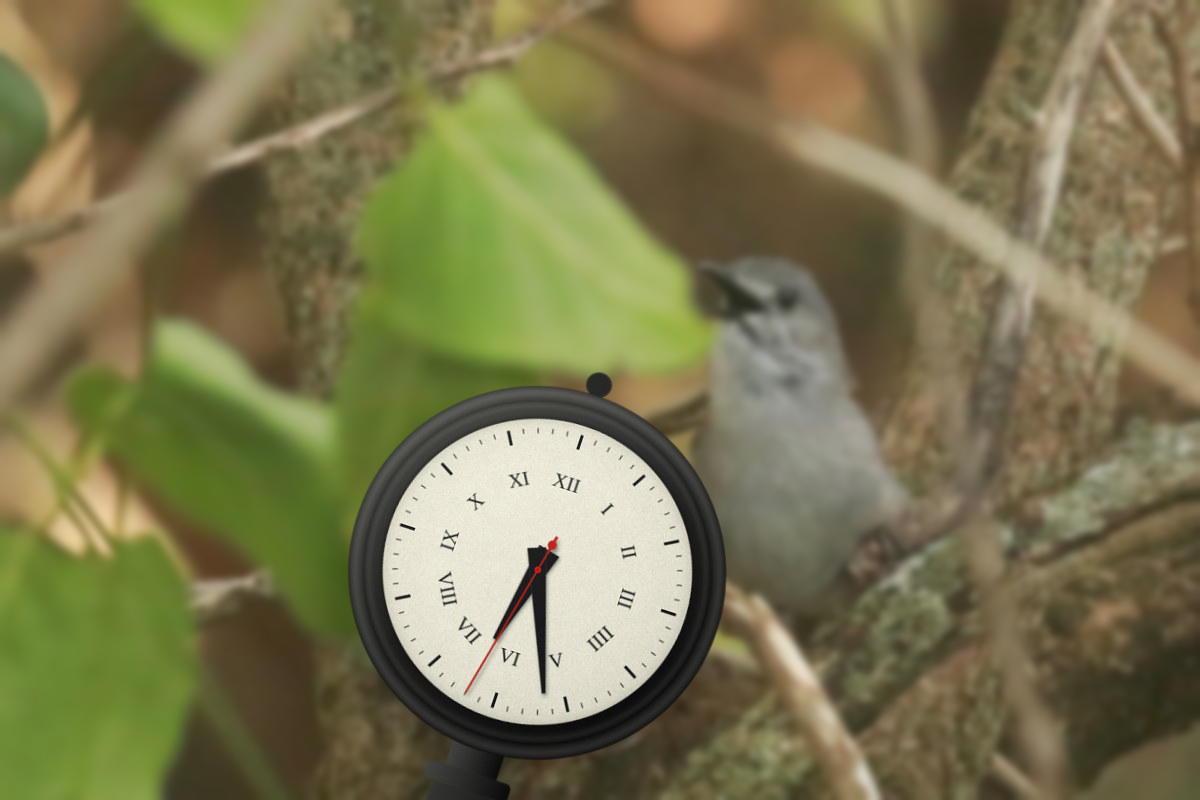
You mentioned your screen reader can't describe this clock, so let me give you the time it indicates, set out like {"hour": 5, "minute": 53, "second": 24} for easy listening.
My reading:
{"hour": 6, "minute": 26, "second": 32}
